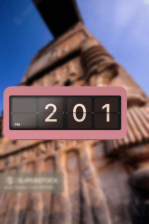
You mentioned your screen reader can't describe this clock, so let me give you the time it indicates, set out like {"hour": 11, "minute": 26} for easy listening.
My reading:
{"hour": 2, "minute": 1}
